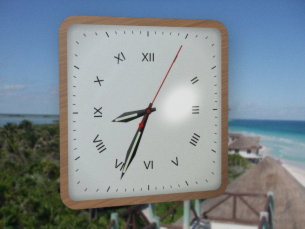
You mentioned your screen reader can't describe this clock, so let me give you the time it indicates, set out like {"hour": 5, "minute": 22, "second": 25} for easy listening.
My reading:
{"hour": 8, "minute": 34, "second": 5}
